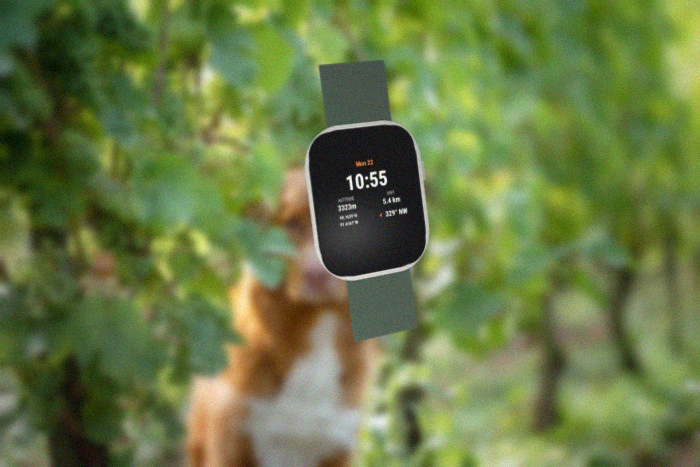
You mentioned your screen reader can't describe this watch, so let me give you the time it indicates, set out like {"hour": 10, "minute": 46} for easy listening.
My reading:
{"hour": 10, "minute": 55}
